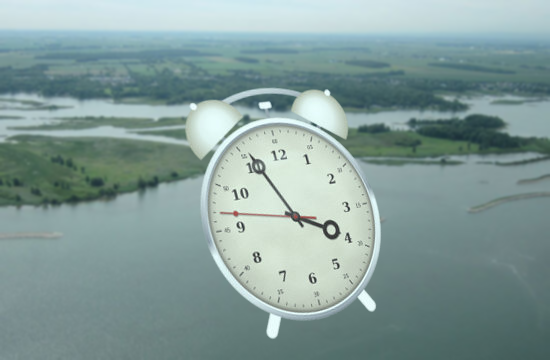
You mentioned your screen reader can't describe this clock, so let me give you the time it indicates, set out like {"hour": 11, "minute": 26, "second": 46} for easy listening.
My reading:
{"hour": 3, "minute": 55, "second": 47}
